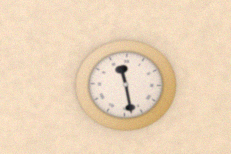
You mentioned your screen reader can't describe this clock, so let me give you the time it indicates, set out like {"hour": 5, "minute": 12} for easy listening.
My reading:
{"hour": 11, "minute": 28}
